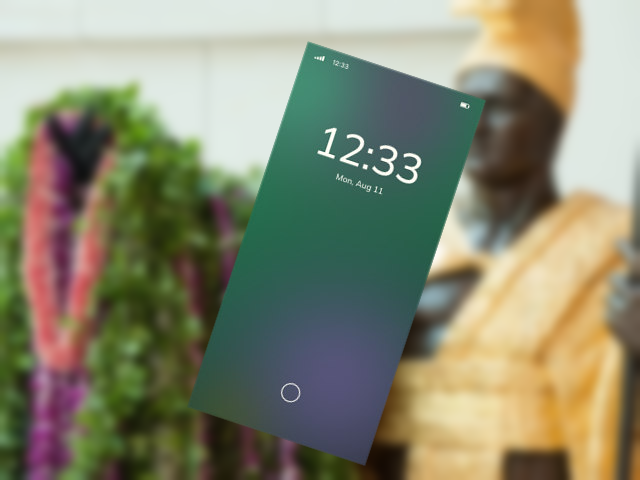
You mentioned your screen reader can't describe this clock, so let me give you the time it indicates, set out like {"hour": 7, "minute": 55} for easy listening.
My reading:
{"hour": 12, "minute": 33}
